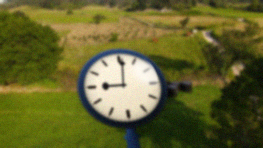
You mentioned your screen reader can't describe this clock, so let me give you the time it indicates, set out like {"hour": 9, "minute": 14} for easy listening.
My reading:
{"hour": 9, "minute": 1}
